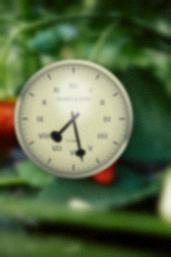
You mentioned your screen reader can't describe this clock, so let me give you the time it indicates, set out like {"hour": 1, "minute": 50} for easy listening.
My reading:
{"hour": 7, "minute": 28}
